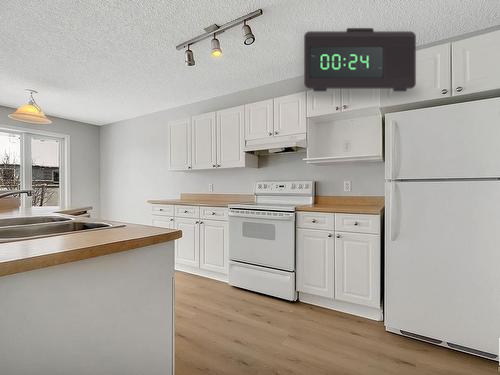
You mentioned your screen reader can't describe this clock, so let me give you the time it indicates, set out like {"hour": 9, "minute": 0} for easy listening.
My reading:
{"hour": 0, "minute": 24}
